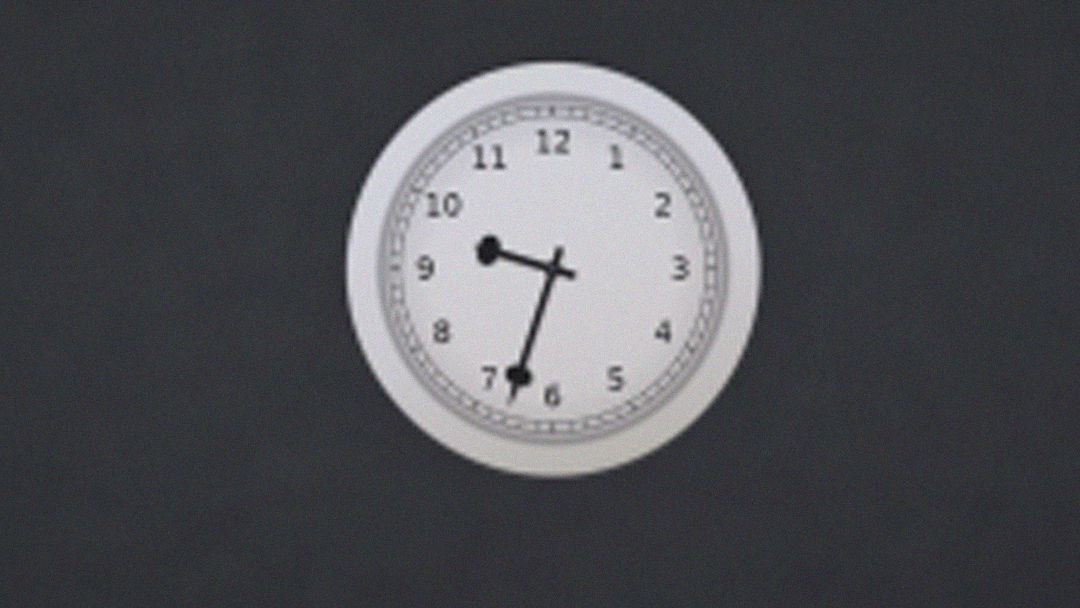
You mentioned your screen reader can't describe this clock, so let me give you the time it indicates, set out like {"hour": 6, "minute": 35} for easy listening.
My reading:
{"hour": 9, "minute": 33}
